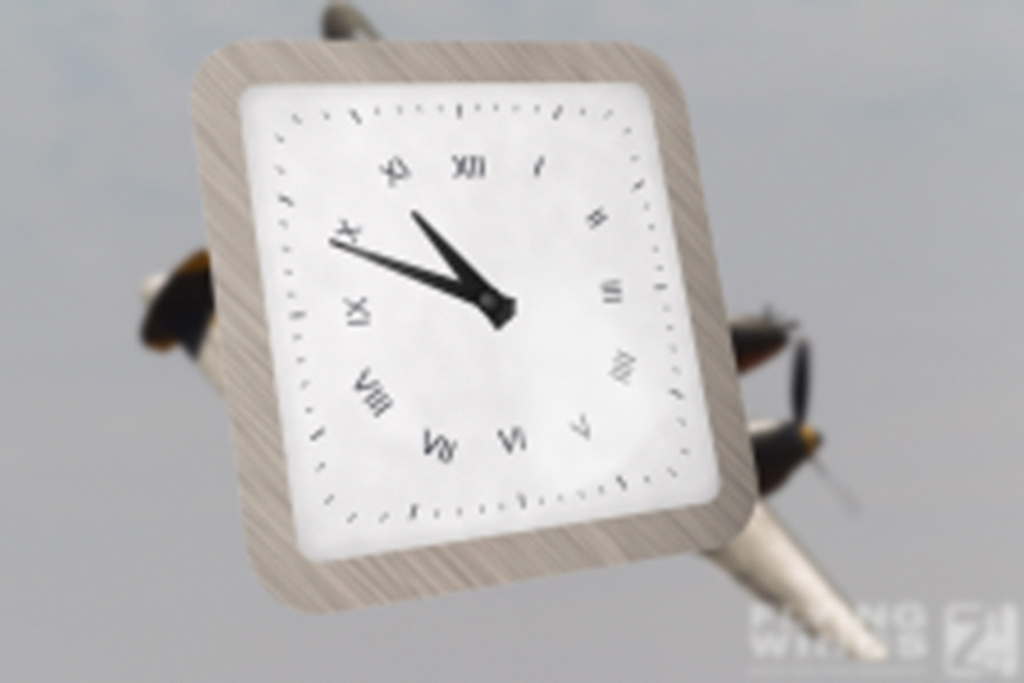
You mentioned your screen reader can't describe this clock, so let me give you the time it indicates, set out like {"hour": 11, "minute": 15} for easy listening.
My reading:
{"hour": 10, "minute": 49}
